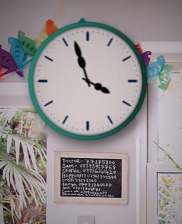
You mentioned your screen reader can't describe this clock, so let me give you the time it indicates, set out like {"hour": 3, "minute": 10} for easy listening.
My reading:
{"hour": 3, "minute": 57}
